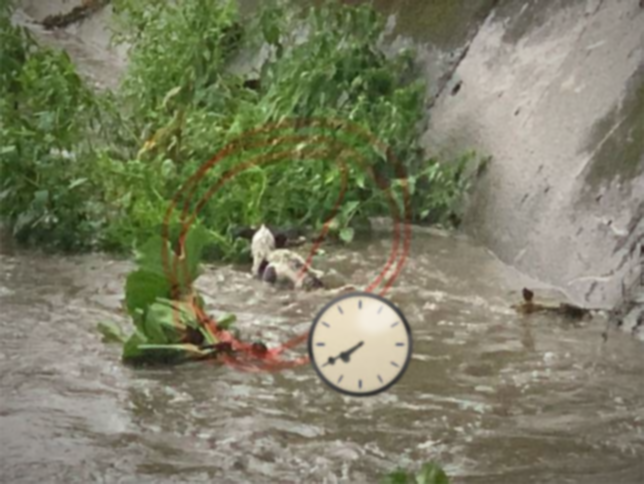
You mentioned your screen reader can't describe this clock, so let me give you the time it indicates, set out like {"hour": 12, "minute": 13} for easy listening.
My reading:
{"hour": 7, "minute": 40}
